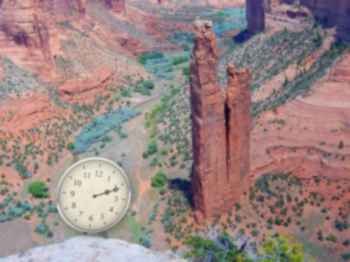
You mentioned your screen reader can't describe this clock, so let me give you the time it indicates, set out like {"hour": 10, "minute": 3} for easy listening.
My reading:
{"hour": 2, "minute": 11}
